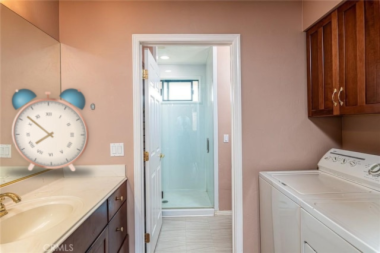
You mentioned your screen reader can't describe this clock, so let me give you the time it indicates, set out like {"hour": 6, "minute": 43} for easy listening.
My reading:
{"hour": 7, "minute": 52}
